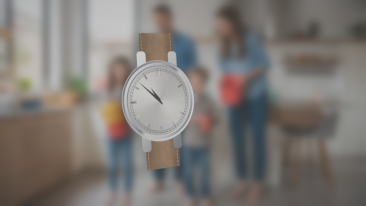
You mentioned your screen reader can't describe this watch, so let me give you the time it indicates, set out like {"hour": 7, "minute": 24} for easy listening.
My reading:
{"hour": 10, "minute": 52}
